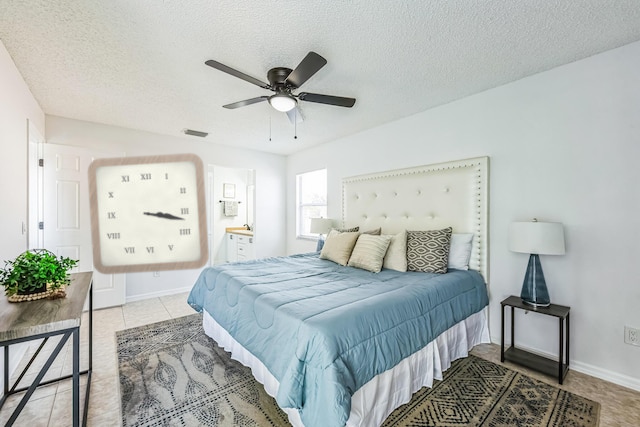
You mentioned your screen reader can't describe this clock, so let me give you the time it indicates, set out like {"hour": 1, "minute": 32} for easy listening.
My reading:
{"hour": 3, "minute": 17}
